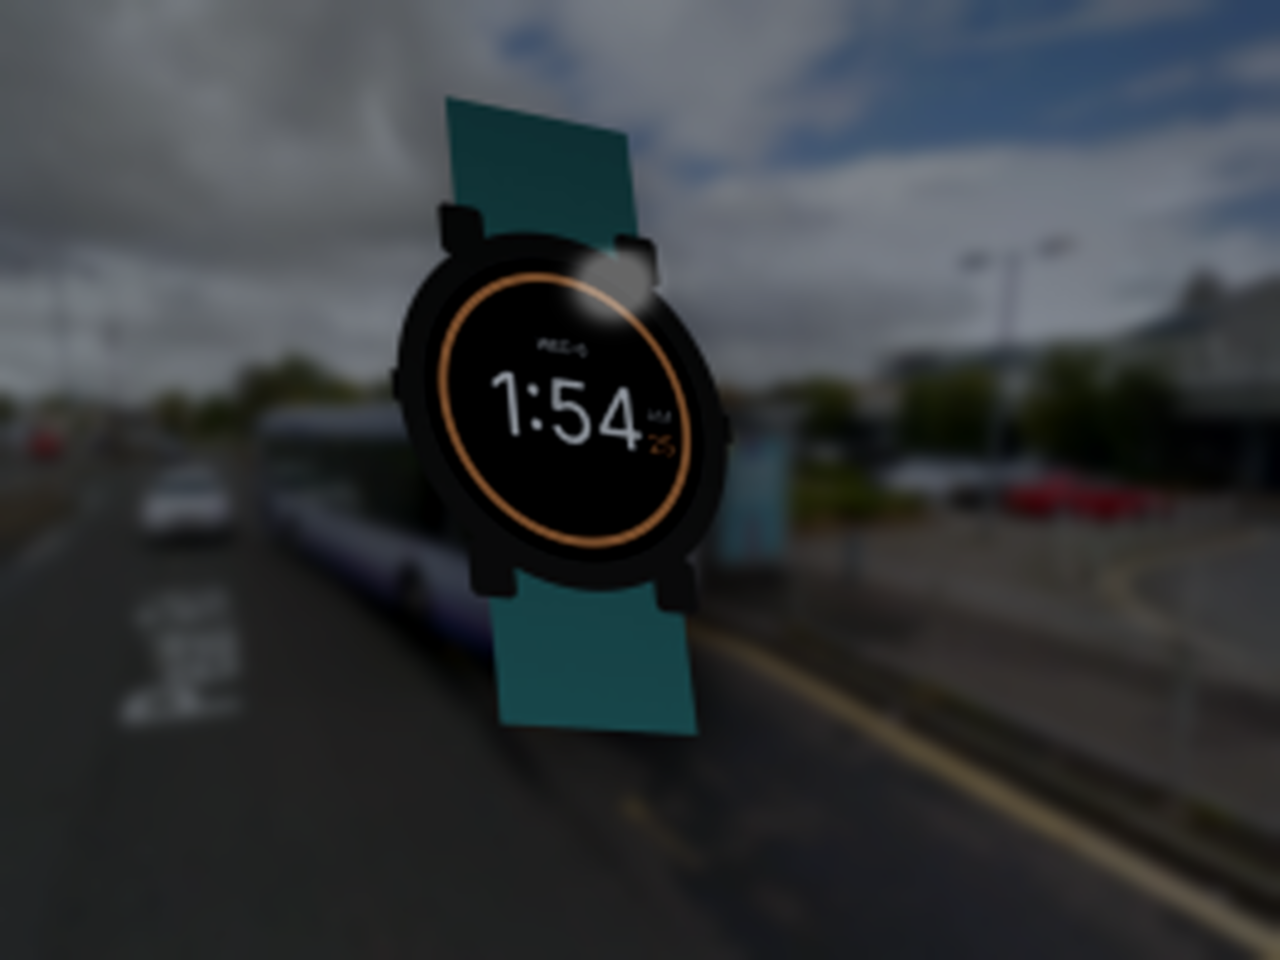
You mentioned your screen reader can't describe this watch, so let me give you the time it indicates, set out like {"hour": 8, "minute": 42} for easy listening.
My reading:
{"hour": 1, "minute": 54}
